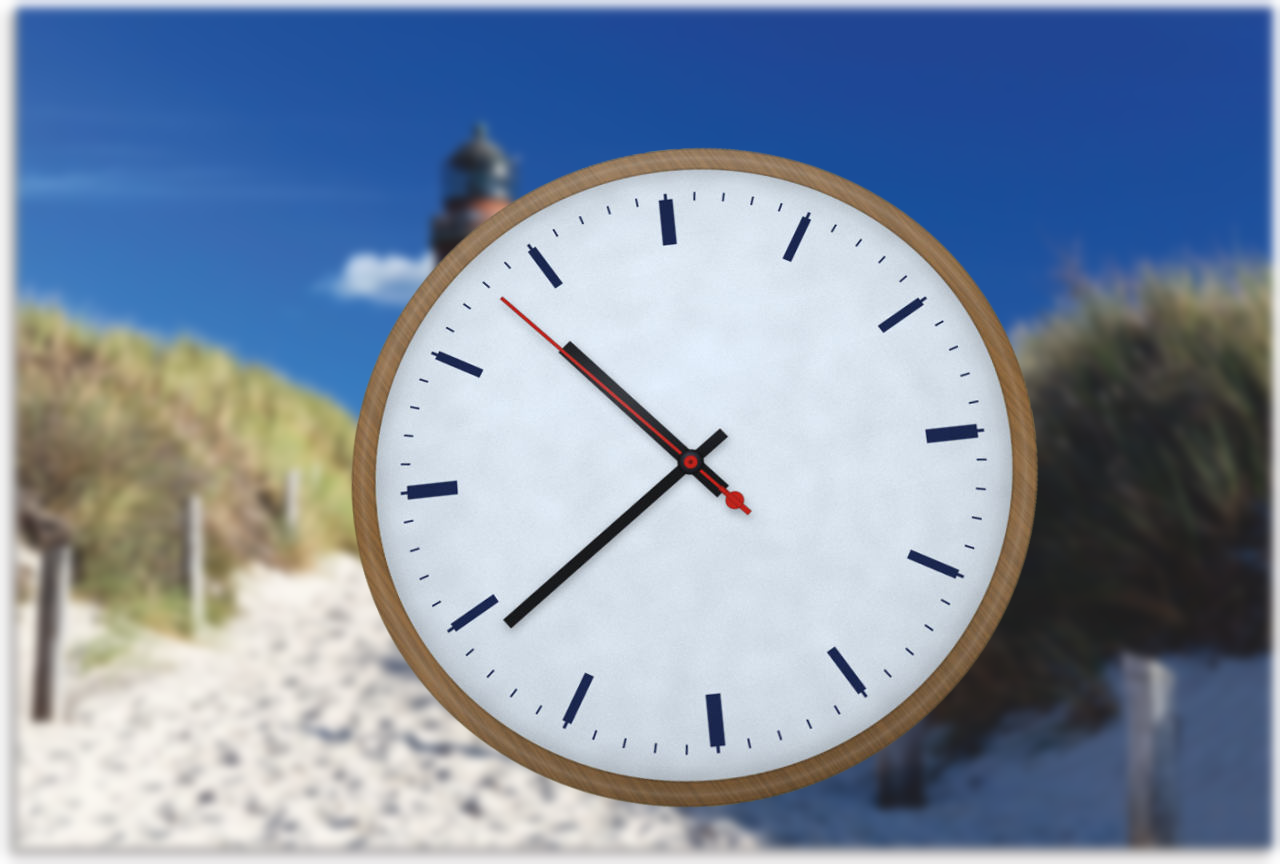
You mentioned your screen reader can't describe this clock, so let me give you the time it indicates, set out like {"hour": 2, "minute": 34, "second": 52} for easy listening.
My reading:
{"hour": 10, "minute": 38, "second": 53}
